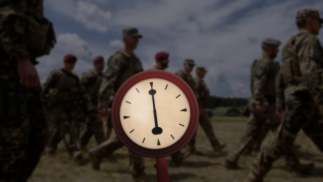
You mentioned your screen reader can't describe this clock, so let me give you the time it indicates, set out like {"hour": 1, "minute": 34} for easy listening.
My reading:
{"hour": 6, "minute": 0}
